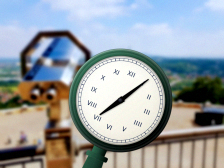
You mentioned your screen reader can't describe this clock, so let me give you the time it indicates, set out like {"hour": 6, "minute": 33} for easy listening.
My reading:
{"hour": 7, "minute": 5}
